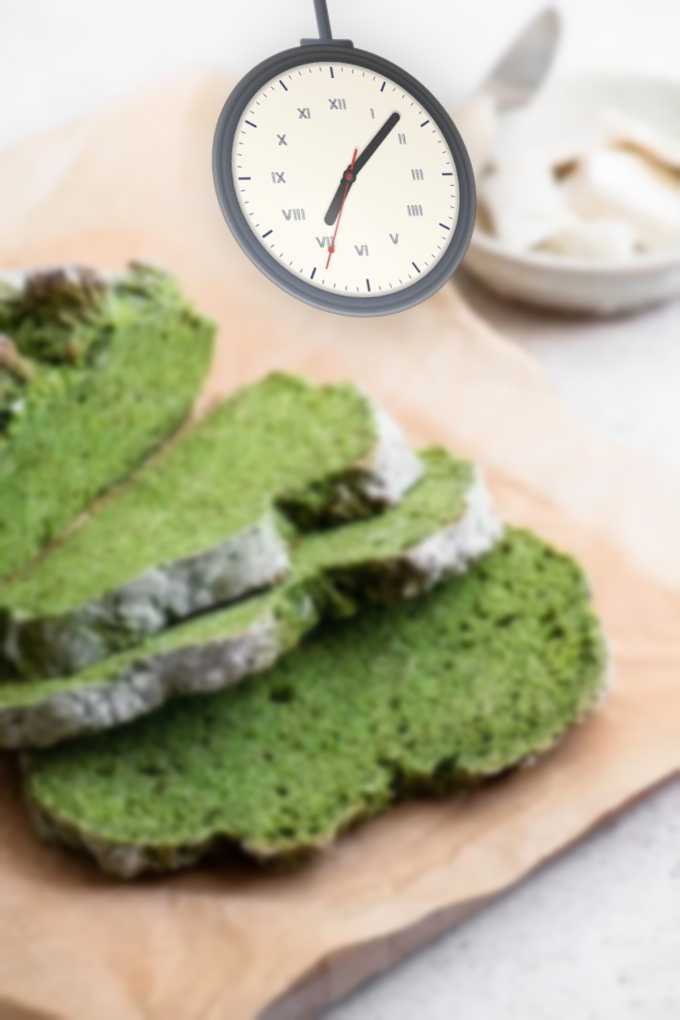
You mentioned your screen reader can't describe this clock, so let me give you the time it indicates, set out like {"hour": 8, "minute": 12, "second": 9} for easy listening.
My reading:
{"hour": 7, "minute": 7, "second": 34}
